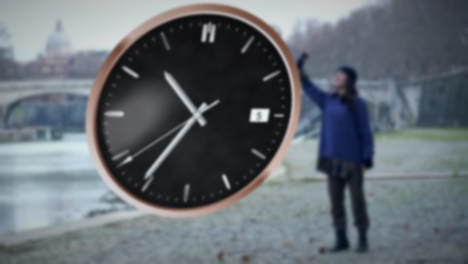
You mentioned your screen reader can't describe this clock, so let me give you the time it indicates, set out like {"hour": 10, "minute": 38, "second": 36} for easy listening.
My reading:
{"hour": 10, "minute": 35, "second": 39}
